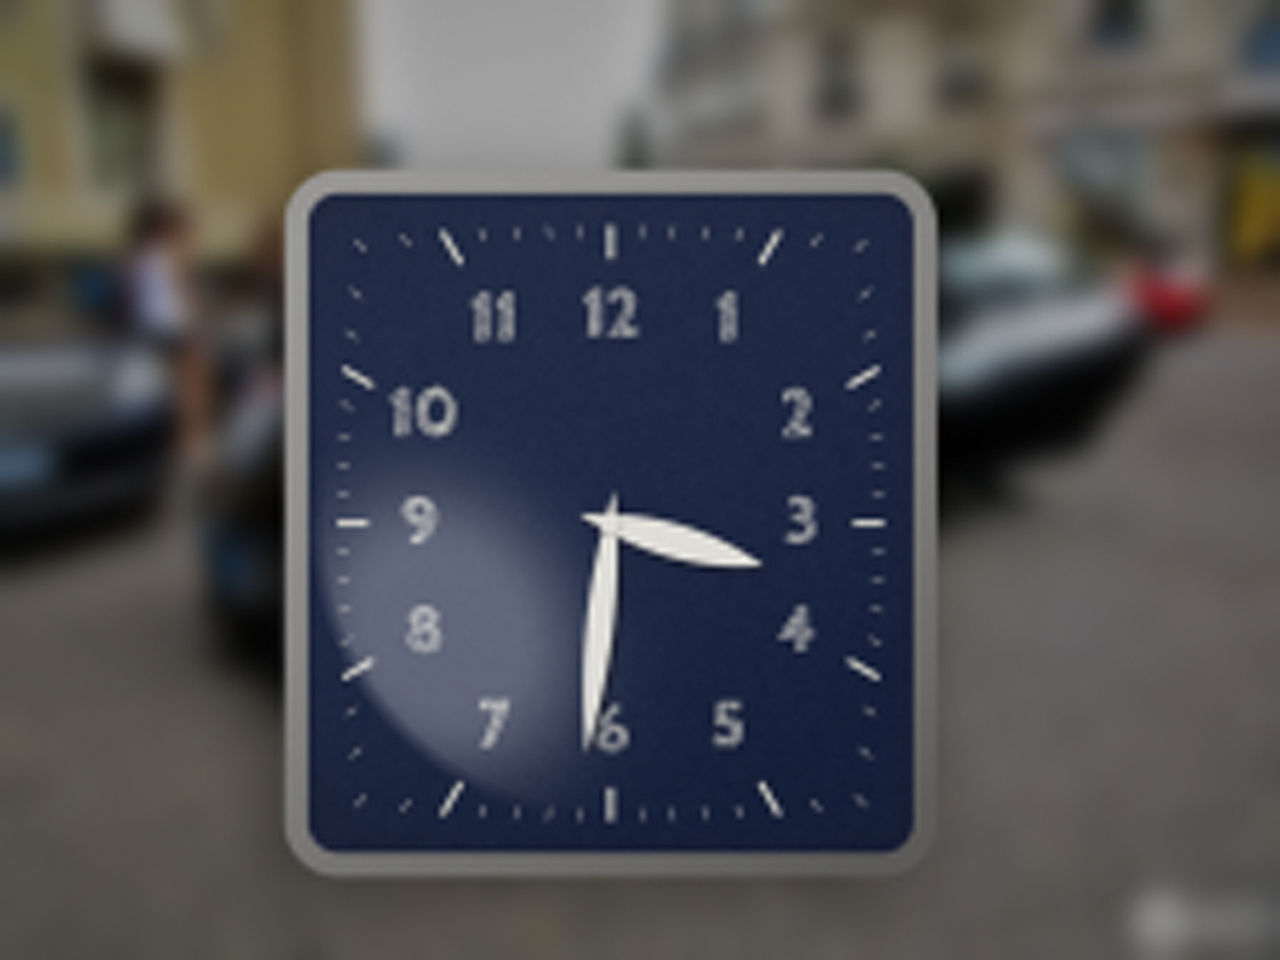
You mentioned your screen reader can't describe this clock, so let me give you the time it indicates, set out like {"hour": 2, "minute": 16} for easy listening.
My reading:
{"hour": 3, "minute": 31}
